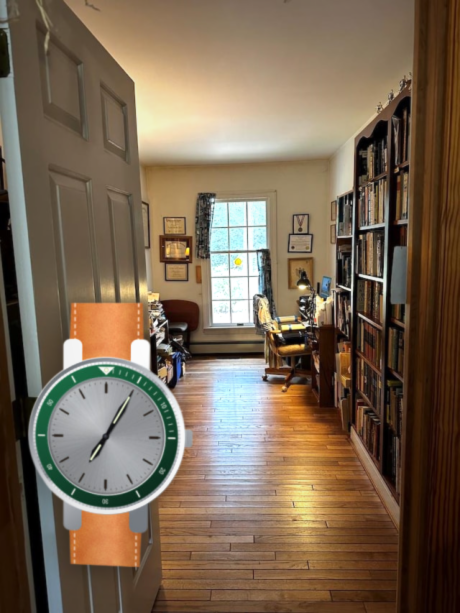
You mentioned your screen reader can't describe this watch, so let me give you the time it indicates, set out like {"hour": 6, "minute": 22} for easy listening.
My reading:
{"hour": 7, "minute": 5}
